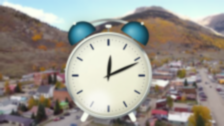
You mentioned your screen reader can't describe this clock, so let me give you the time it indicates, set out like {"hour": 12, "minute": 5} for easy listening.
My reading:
{"hour": 12, "minute": 11}
